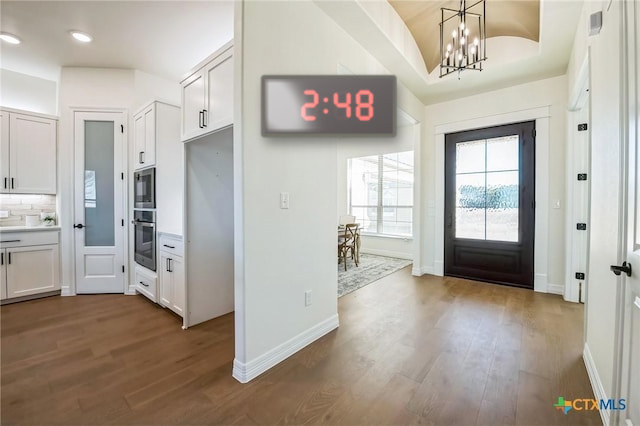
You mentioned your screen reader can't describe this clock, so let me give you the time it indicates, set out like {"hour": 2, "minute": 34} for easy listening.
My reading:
{"hour": 2, "minute": 48}
